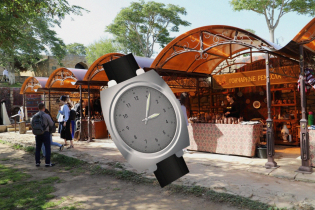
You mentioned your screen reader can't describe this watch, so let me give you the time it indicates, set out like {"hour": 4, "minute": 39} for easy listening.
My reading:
{"hour": 3, "minute": 6}
